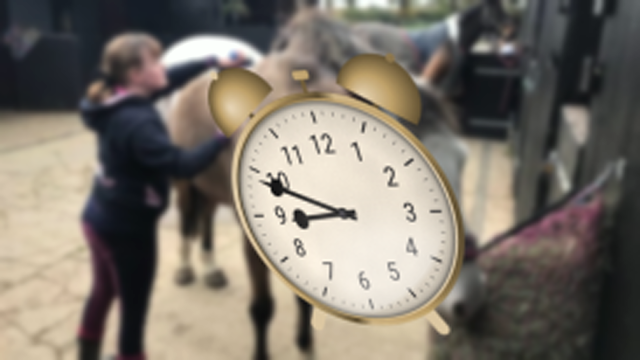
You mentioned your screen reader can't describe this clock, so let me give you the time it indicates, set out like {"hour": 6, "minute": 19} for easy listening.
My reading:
{"hour": 8, "minute": 49}
